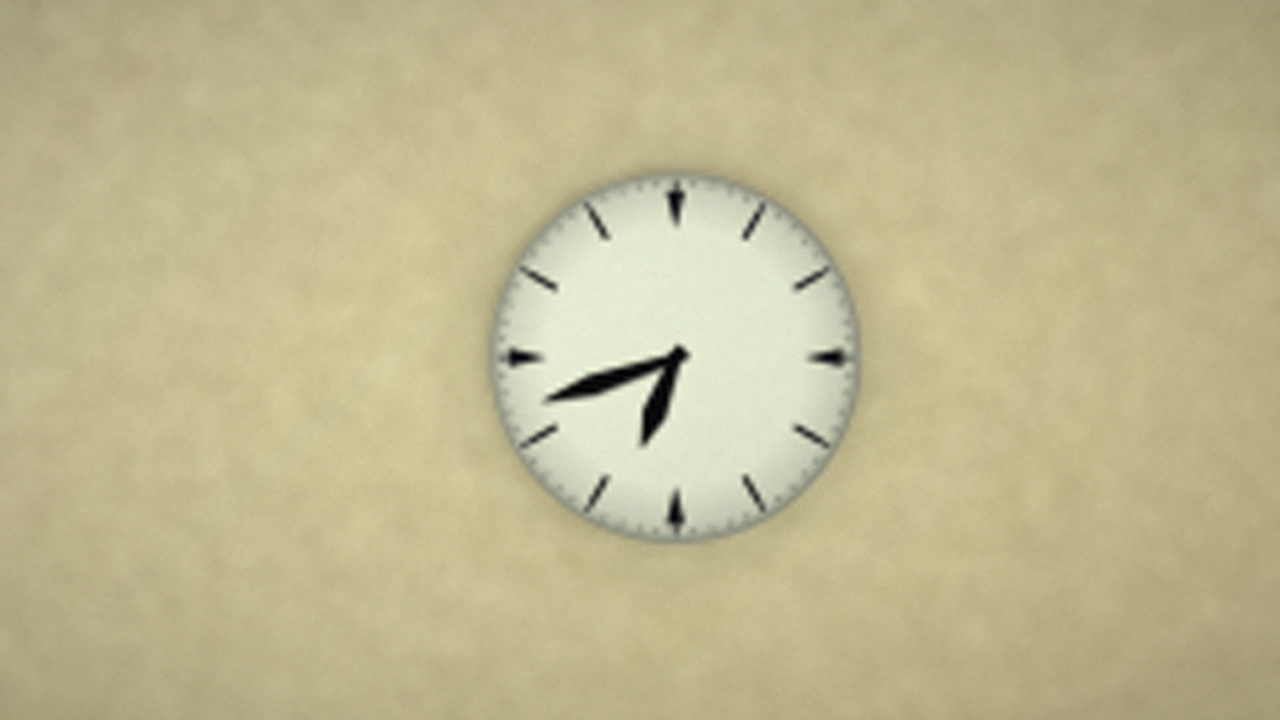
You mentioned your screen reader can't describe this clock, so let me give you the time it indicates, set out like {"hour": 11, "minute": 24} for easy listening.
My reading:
{"hour": 6, "minute": 42}
